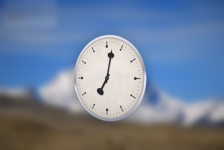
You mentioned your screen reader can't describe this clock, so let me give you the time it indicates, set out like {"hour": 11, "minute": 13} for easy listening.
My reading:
{"hour": 7, "minute": 2}
